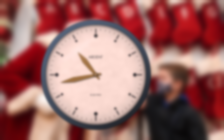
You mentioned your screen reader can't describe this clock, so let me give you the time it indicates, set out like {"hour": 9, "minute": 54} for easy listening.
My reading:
{"hour": 10, "minute": 43}
